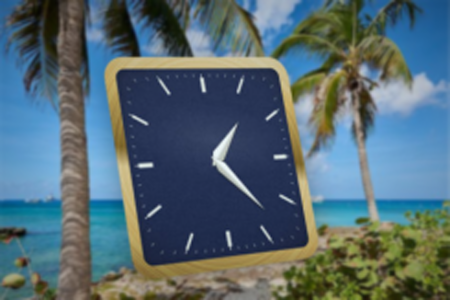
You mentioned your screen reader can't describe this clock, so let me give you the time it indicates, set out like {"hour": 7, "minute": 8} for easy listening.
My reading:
{"hour": 1, "minute": 23}
